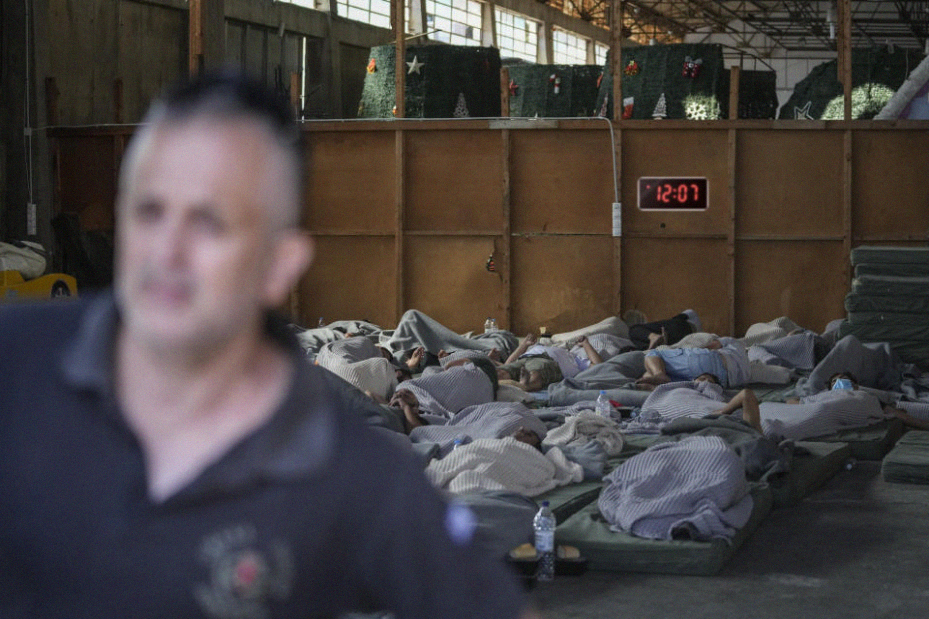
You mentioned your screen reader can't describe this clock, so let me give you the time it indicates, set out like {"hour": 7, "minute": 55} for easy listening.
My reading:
{"hour": 12, "minute": 7}
